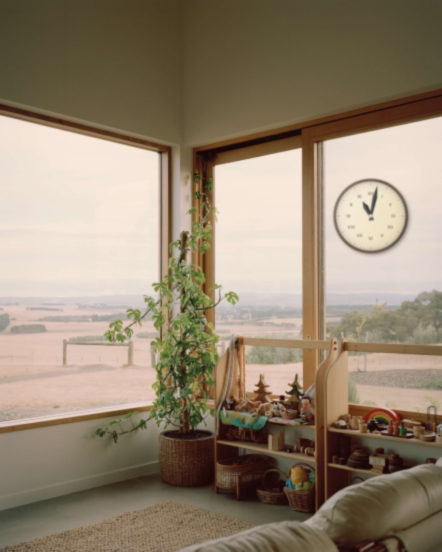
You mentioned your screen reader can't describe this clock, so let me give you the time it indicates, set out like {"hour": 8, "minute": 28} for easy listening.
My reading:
{"hour": 11, "minute": 2}
